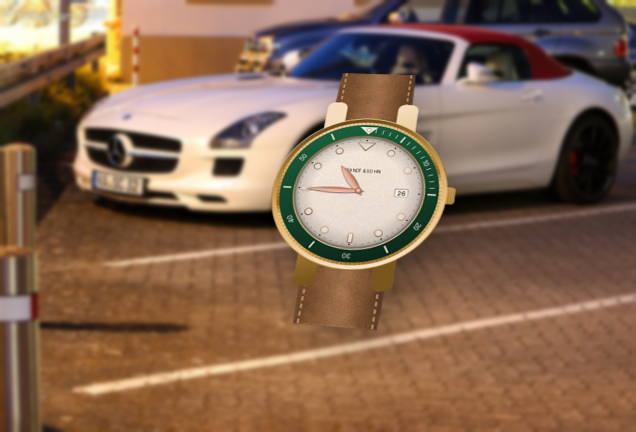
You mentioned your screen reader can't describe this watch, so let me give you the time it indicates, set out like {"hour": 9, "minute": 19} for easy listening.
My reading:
{"hour": 10, "minute": 45}
